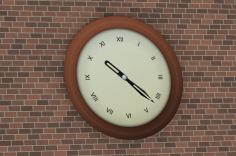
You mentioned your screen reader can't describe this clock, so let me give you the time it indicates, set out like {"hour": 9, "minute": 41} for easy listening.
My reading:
{"hour": 10, "minute": 22}
